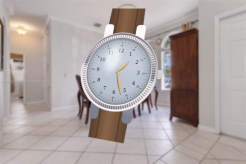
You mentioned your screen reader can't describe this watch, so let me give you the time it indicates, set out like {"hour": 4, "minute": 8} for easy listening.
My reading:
{"hour": 1, "minute": 27}
